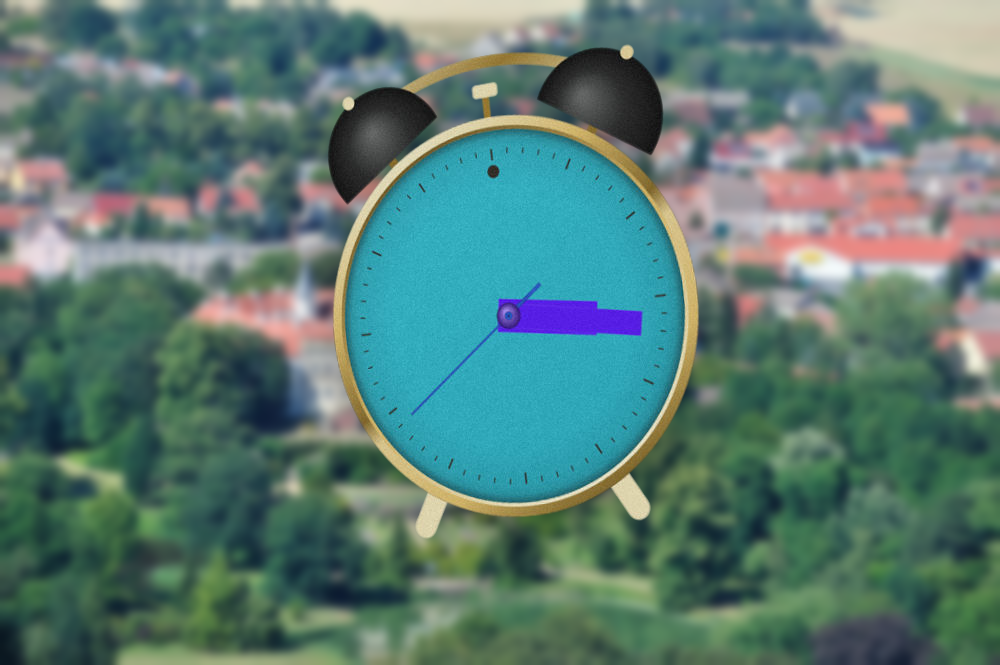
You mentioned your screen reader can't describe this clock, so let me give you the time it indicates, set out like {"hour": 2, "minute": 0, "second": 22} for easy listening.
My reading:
{"hour": 3, "minute": 16, "second": 39}
